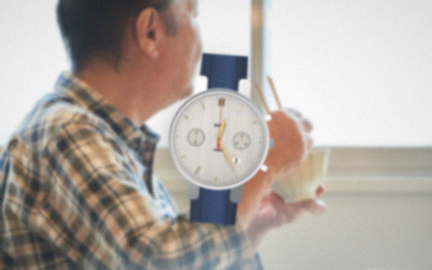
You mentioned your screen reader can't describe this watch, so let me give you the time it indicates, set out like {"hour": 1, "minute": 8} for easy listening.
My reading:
{"hour": 12, "minute": 25}
